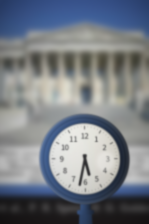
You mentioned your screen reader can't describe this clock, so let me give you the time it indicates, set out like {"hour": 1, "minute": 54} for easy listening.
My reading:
{"hour": 5, "minute": 32}
